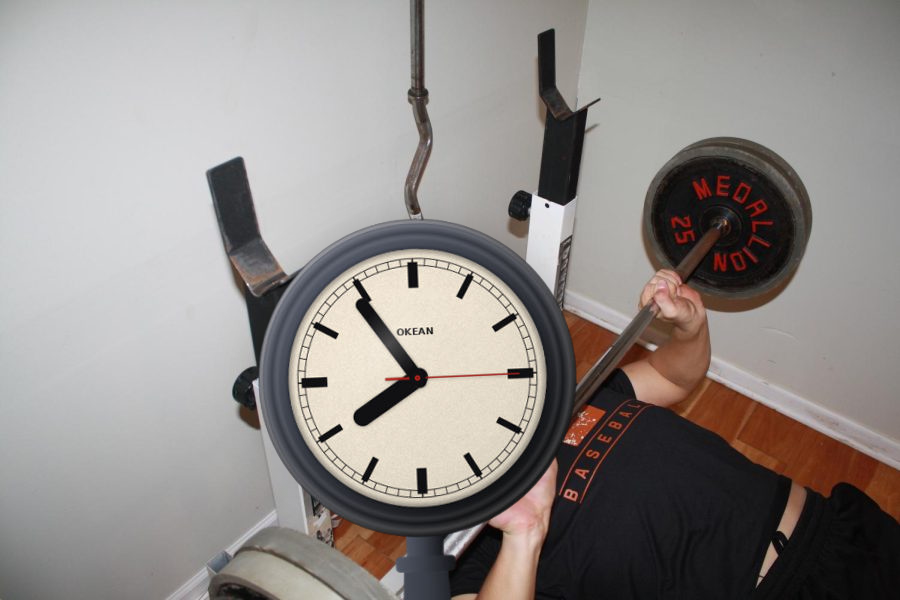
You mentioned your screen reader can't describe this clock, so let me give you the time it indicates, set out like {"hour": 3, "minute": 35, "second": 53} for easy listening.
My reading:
{"hour": 7, "minute": 54, "second": 15}
